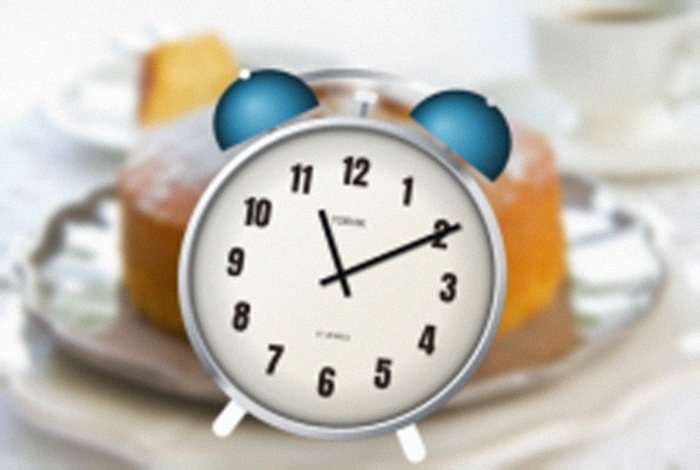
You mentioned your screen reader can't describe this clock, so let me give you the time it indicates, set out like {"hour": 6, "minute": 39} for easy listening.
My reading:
{"hour": 11, "minute": 10}
